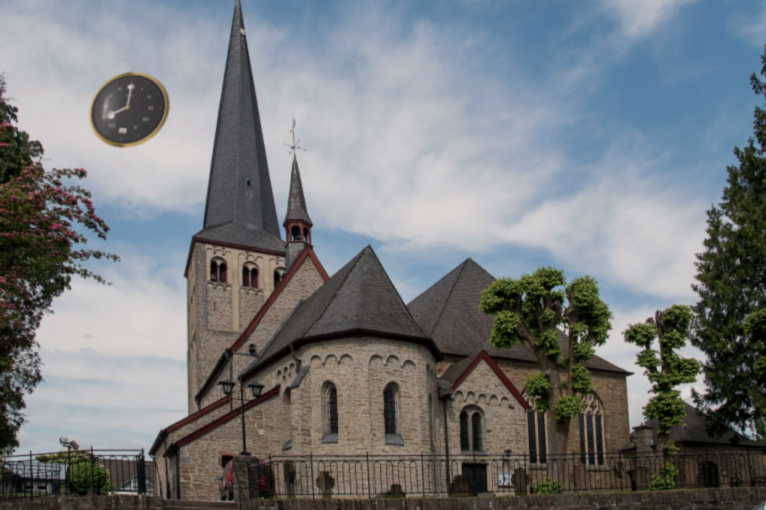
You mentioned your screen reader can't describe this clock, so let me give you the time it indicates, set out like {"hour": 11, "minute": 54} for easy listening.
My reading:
{"hour": 8, "minute": 0}
